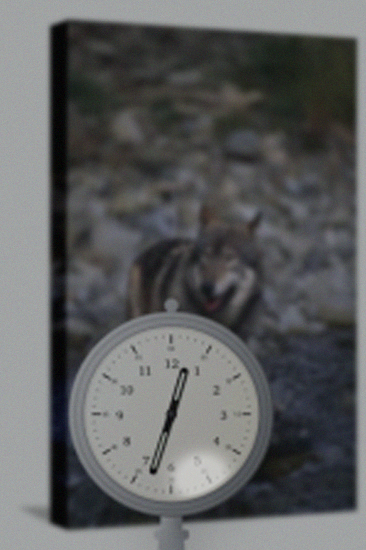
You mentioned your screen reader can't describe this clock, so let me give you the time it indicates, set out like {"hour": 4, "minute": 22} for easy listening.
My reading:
{"hour": 12, "minute": 33}
